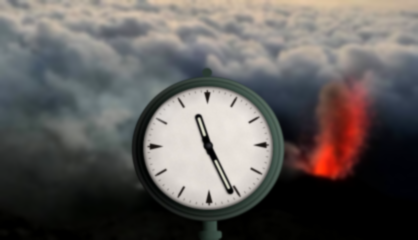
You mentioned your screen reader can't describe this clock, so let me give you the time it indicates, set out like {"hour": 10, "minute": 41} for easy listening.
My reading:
{"hour": 11, "minute": 26}
